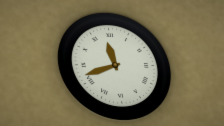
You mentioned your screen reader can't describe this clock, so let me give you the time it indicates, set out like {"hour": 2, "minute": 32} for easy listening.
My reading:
{"hour": 11, "minute": 42}
